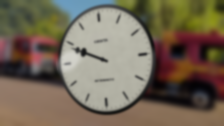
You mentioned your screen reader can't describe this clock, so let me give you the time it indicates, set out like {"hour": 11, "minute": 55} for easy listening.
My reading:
{"hour": 9, "minute": 49}
